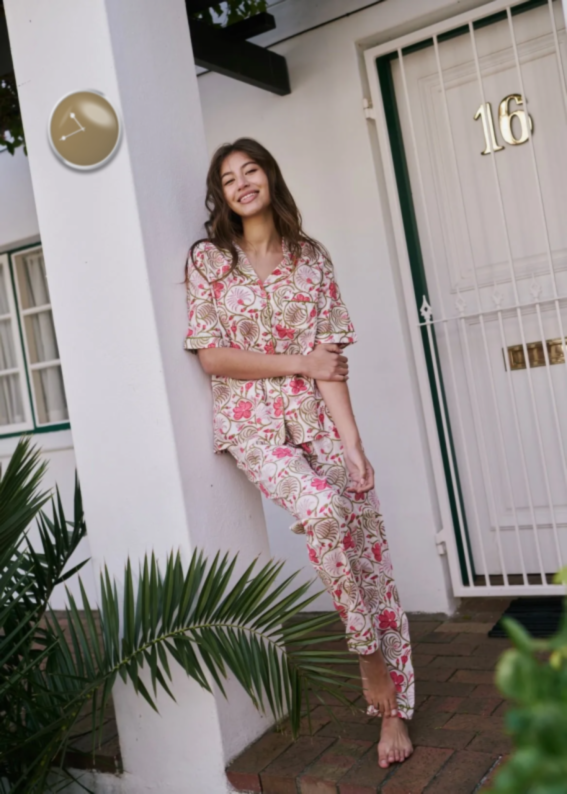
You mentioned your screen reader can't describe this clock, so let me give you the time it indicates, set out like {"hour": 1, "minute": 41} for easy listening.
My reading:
{"hour": 10, "minute": 41}
